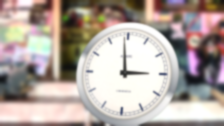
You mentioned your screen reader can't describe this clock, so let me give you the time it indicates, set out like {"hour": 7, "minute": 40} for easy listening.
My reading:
{"hour": 2, "minute": 59}
